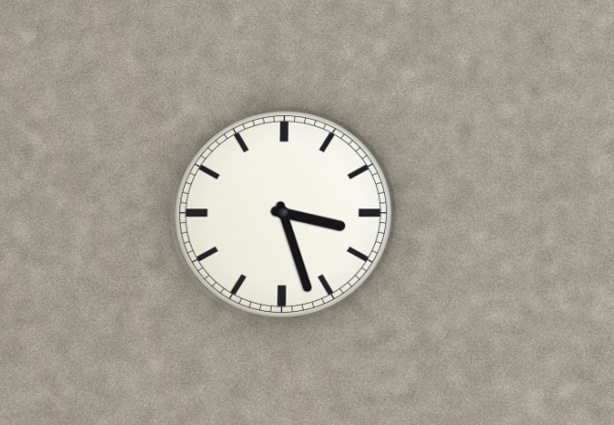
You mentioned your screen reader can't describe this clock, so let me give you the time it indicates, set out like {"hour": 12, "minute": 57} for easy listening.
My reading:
{"hour": 3, "minute": 27}
